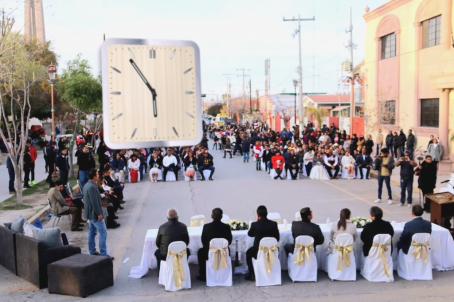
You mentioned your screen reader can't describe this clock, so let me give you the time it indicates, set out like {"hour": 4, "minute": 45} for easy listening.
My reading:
{"hour": 5, "minute": 54}
